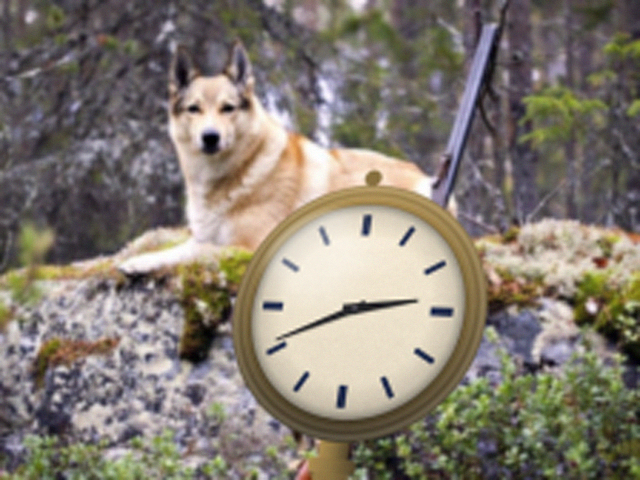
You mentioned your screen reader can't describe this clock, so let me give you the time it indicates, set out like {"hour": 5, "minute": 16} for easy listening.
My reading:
{"hour": 2, "minute": 41}
